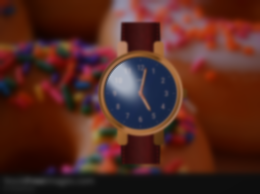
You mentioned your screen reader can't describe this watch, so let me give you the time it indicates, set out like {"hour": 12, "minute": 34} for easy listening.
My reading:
{"hour": 5, "minute": 2}
